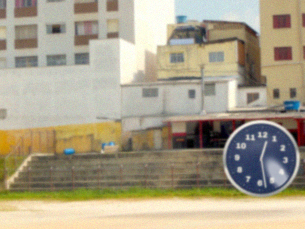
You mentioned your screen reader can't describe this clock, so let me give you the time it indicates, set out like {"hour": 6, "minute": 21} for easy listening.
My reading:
{"hour": 12, "minute": 28}
